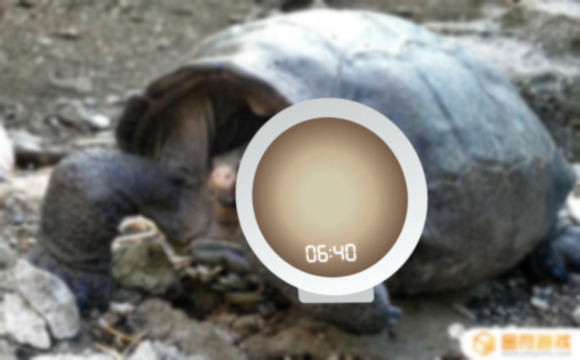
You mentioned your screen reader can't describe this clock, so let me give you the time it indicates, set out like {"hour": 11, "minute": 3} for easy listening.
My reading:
{"hour": 6, "minute": 40}
